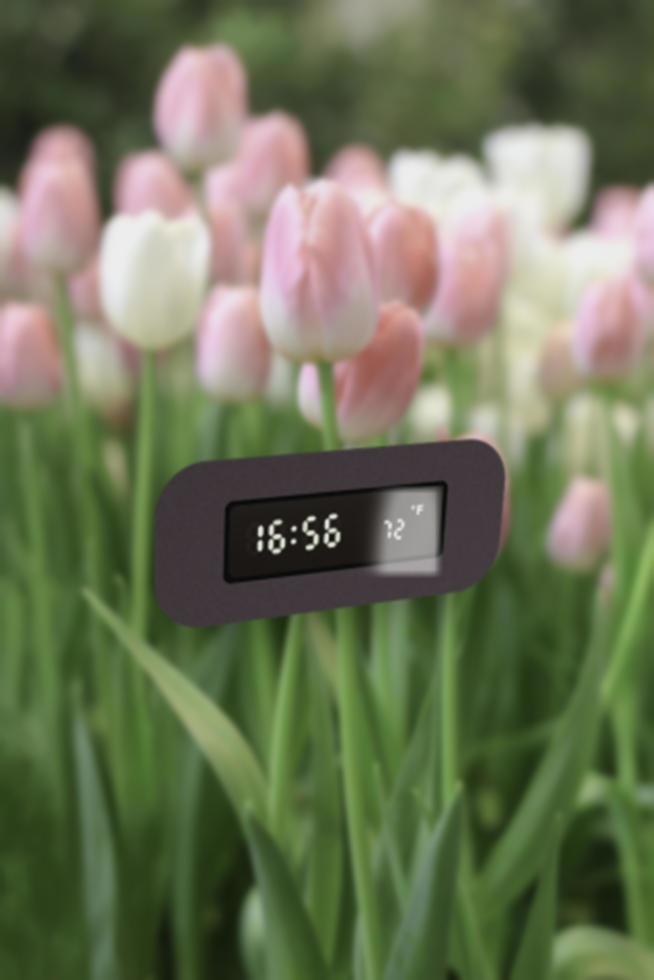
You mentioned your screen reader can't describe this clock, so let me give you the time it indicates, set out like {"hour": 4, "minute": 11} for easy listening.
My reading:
{"hour": 16, "minute": 56}
